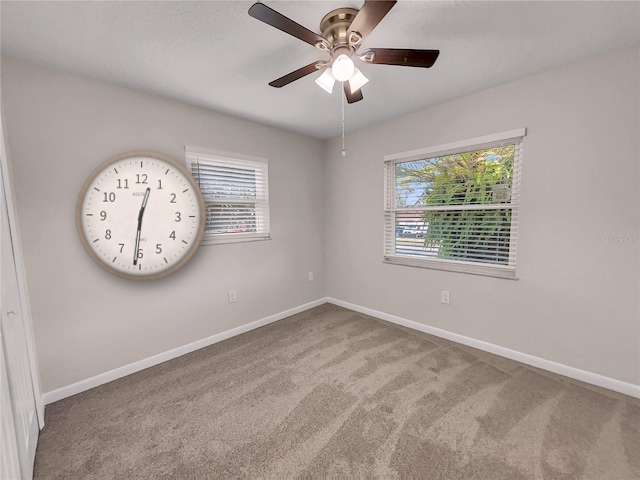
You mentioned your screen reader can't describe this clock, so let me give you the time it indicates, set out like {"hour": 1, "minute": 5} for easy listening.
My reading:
{"hour": 12, "minute": 31}
